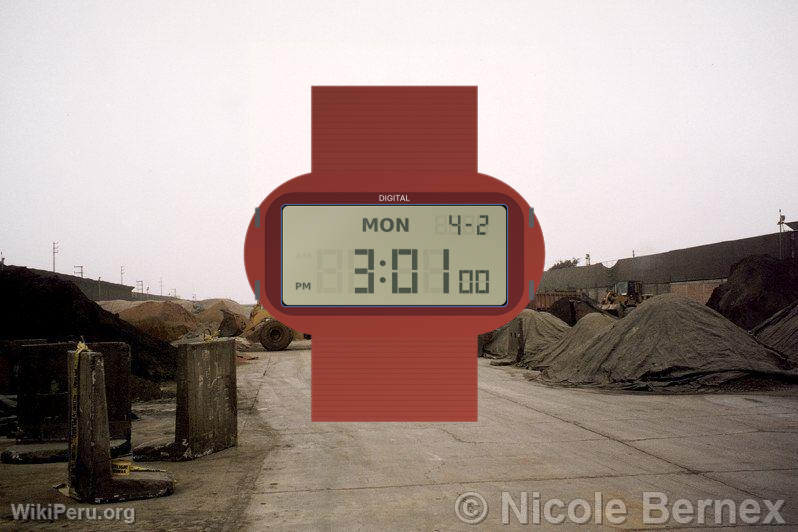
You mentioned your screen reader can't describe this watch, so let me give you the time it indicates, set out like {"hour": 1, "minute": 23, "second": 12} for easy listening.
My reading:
{"hour": 3, "minute": 1, "second": 0}
